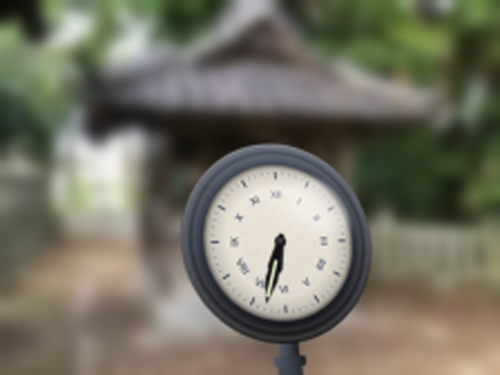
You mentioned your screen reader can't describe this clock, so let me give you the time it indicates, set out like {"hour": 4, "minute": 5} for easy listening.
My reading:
{"hour": 6, "minute": 33}
